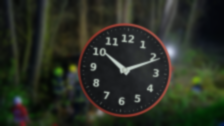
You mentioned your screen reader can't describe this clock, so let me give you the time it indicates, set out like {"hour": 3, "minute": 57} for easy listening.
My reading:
{"hour": 10, "minute": 11}
